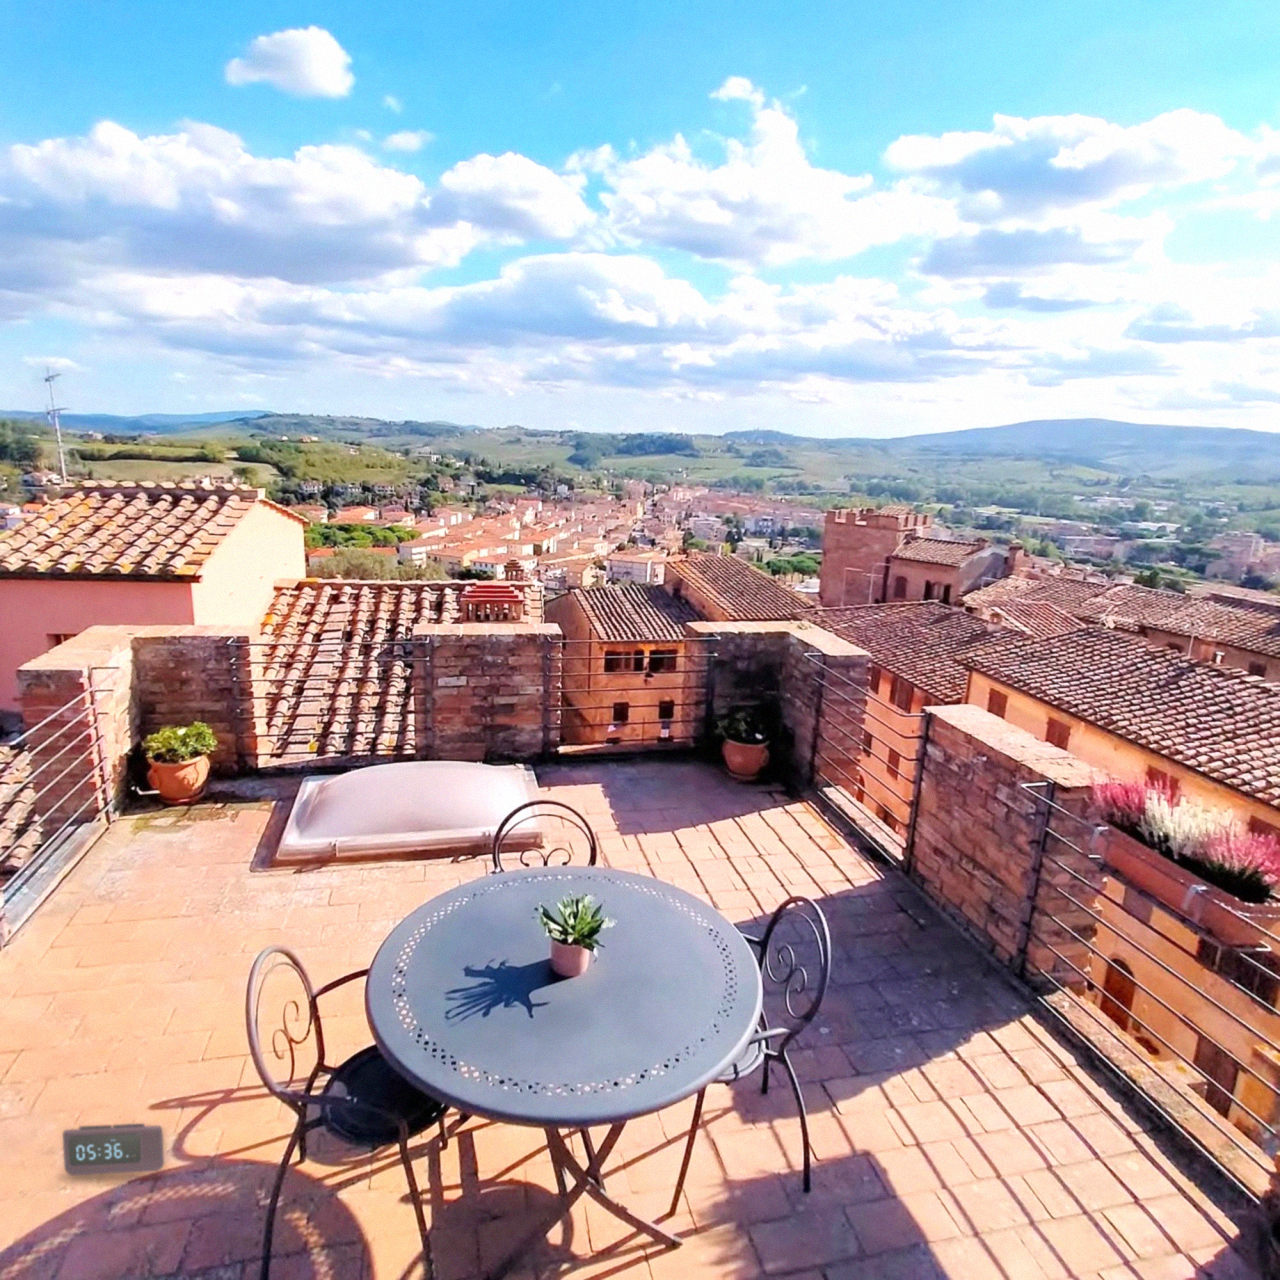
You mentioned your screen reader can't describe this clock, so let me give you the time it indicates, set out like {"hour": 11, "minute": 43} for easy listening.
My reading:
{"hour": 5, "minute": 36}
